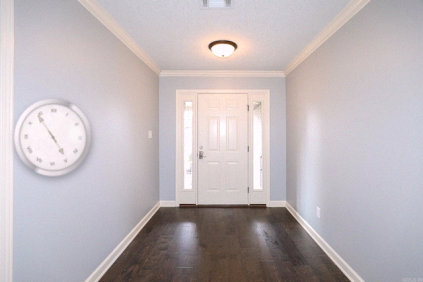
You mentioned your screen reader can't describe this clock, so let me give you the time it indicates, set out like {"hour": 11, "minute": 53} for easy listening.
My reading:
{"hour": 4, "minute": 54}
